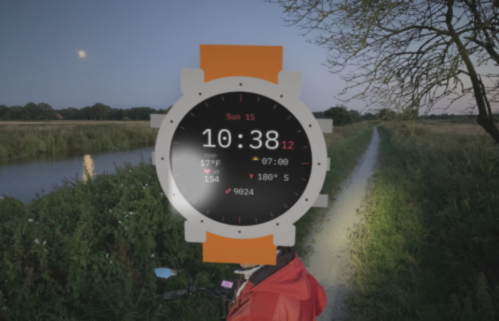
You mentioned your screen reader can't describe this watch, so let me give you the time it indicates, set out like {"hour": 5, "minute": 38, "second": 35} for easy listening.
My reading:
{"hour": 10, "minute": 38, "second": 12}
